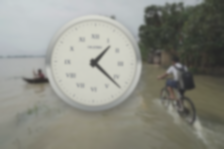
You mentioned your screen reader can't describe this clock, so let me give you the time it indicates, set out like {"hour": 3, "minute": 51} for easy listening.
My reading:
{"hour": 1, "minute": 22}
